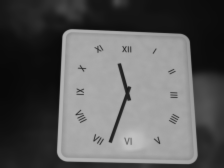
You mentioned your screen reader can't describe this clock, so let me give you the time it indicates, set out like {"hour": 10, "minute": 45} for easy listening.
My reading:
{"hour": 11, "minute": 33}
